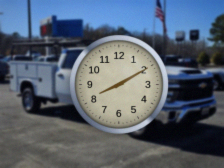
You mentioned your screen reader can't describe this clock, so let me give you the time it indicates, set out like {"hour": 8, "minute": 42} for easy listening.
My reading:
{"hour": 8, "minute": 10}
